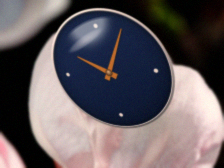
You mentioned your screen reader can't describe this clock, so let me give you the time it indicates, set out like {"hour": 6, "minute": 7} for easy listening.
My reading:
{"hour": 10, "minute": 5}
